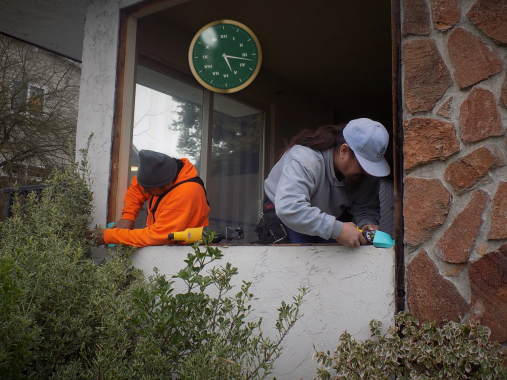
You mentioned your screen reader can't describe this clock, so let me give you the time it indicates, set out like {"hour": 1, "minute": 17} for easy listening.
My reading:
{"hour": 5, "minute": 17}
